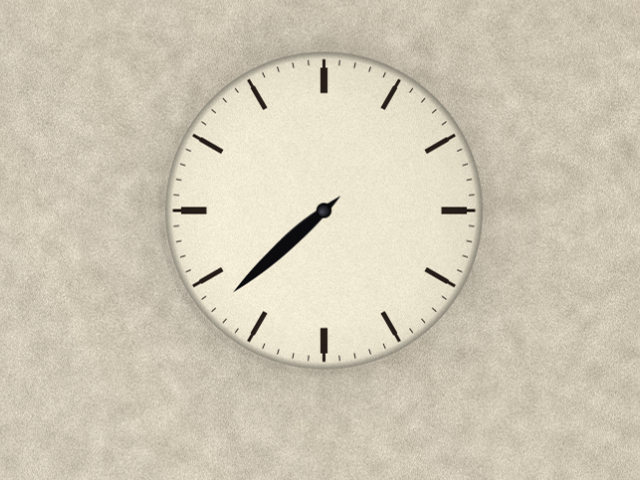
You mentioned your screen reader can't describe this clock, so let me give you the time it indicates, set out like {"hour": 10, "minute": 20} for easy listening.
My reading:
{"hour": 7, "minute": 38}
